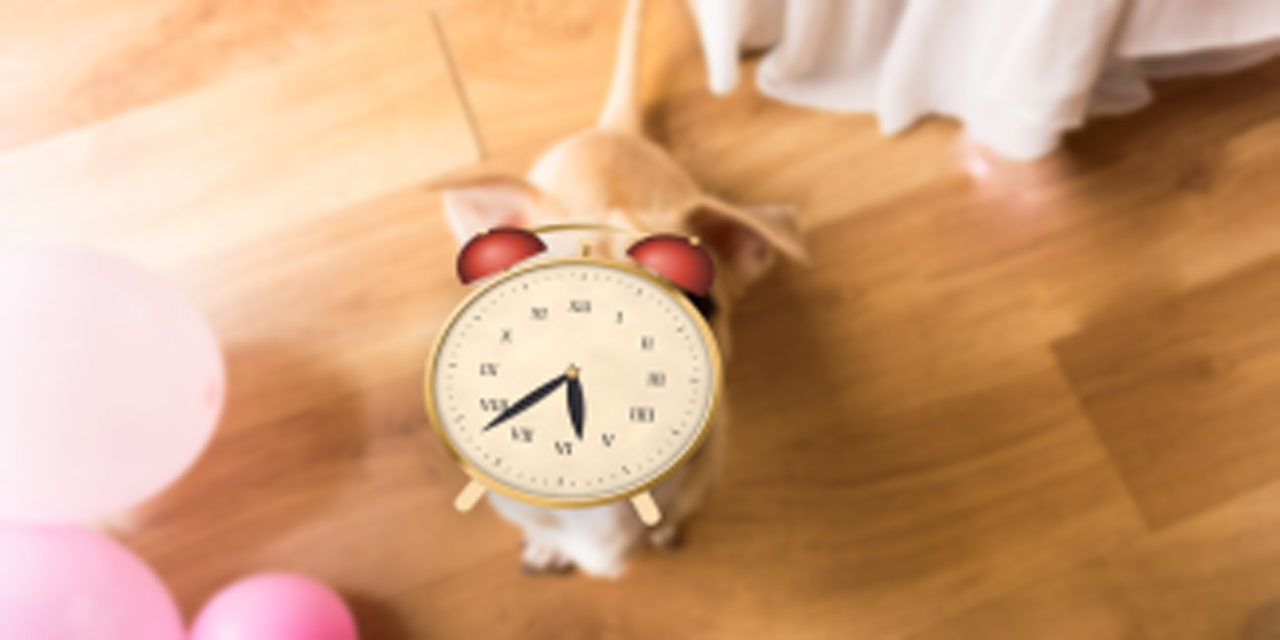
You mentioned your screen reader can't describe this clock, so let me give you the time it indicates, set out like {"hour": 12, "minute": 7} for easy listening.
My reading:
{"hour": 5, "minute": 38}
